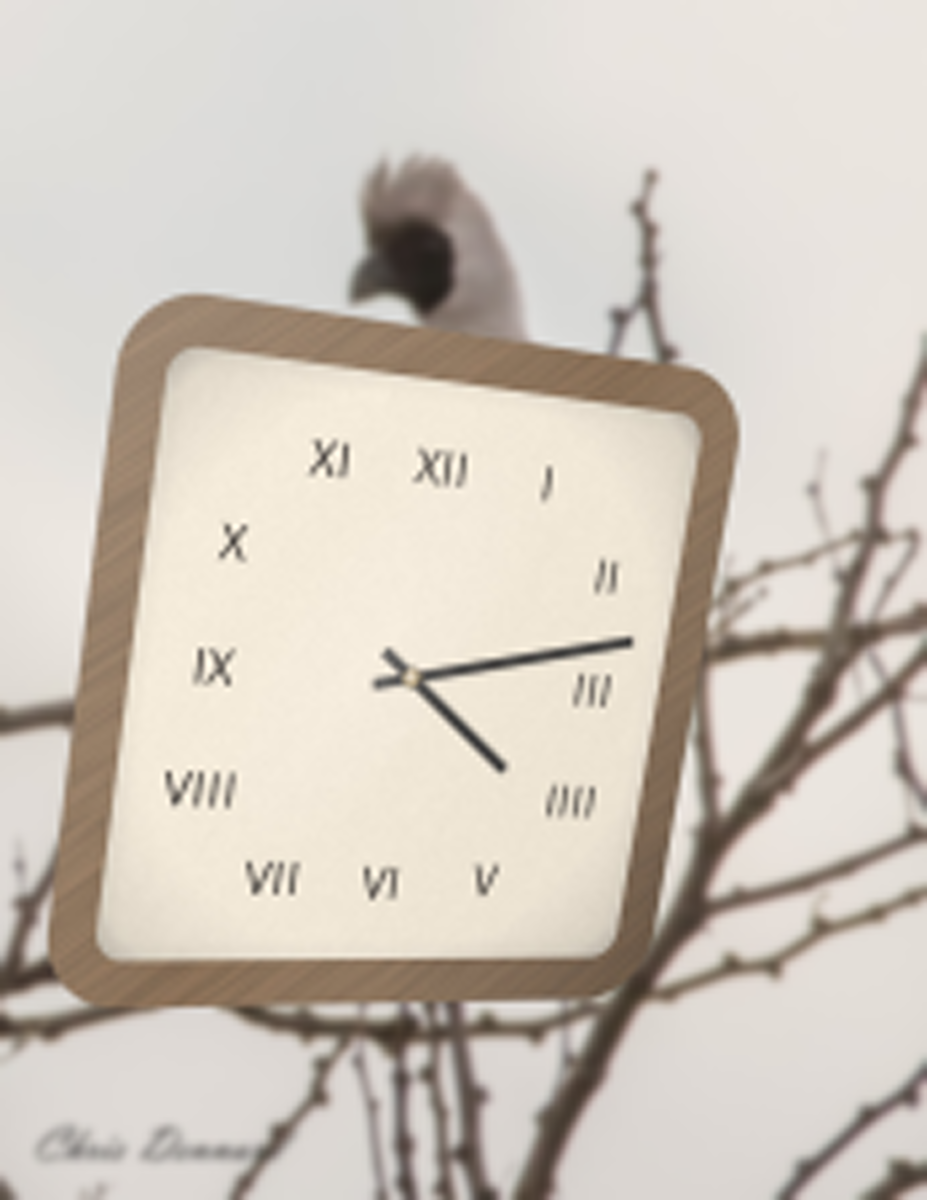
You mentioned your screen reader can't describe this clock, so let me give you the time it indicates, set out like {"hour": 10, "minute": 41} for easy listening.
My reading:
{"hour": 4, "minute": 13}
